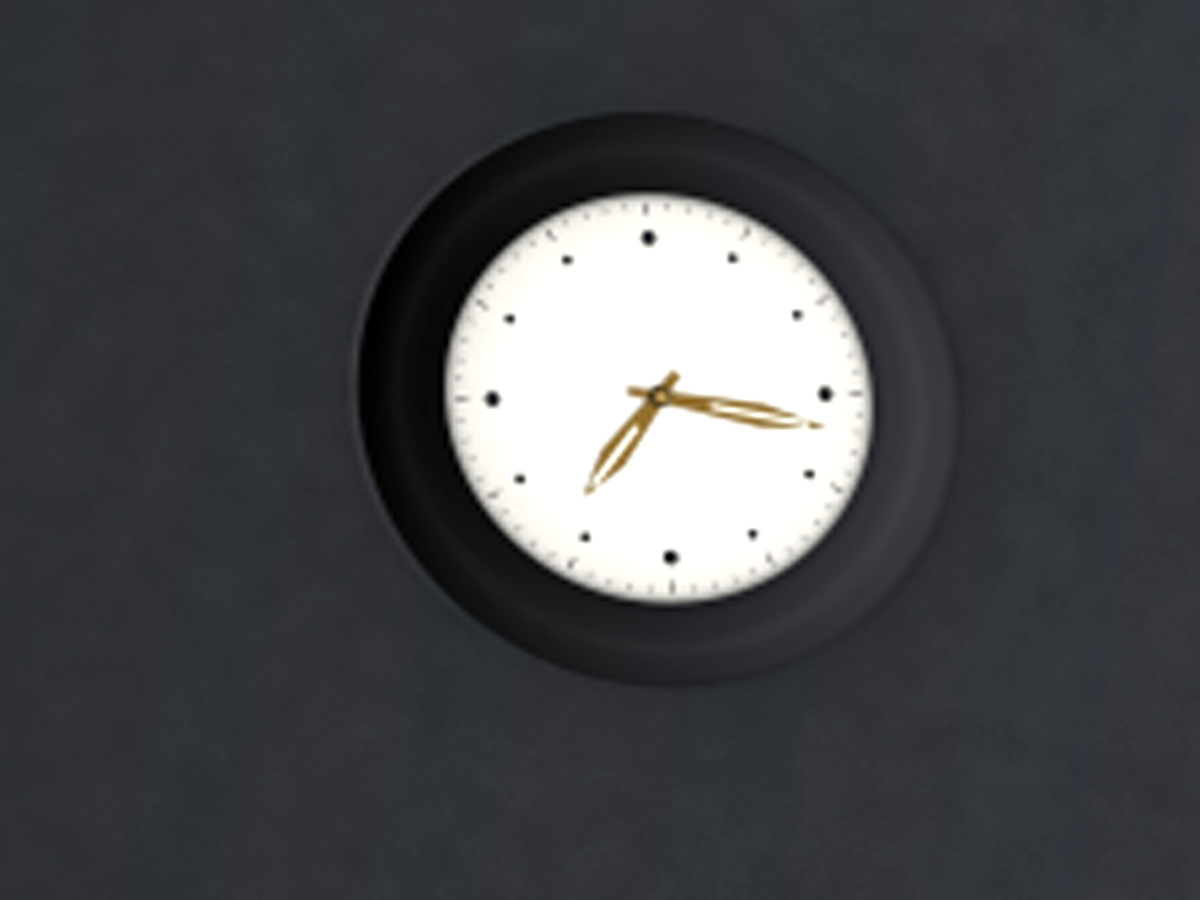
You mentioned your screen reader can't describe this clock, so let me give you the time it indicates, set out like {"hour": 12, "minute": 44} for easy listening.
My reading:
{"hour": 7, "minute": 17}
